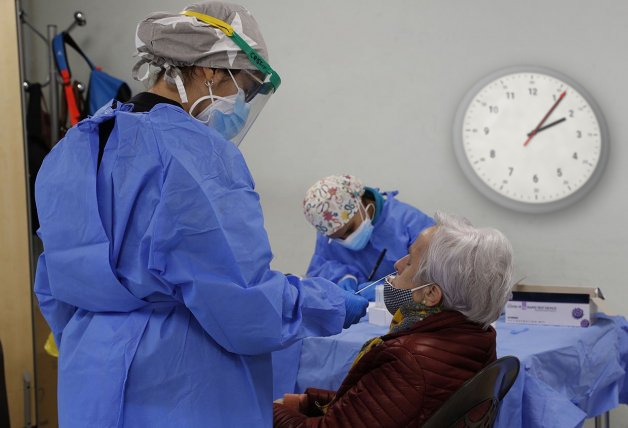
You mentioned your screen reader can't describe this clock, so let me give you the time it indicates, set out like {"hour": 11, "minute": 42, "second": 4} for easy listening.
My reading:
{"hour": 2, "minute": 6, "second": 6}
